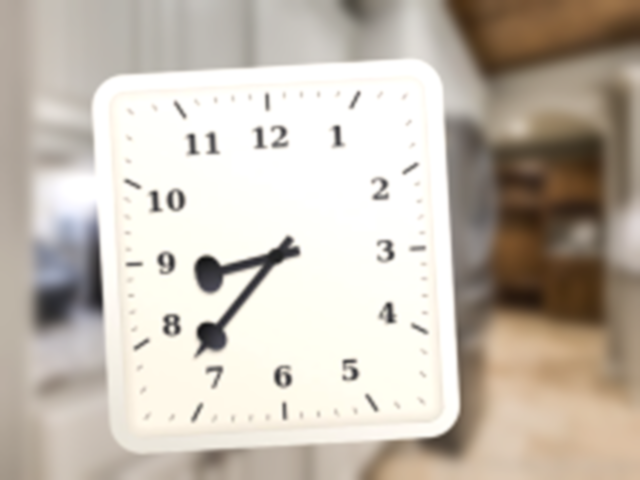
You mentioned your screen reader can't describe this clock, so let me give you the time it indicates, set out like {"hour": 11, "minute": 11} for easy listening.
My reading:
{"hour": 8, "minute": 37}
